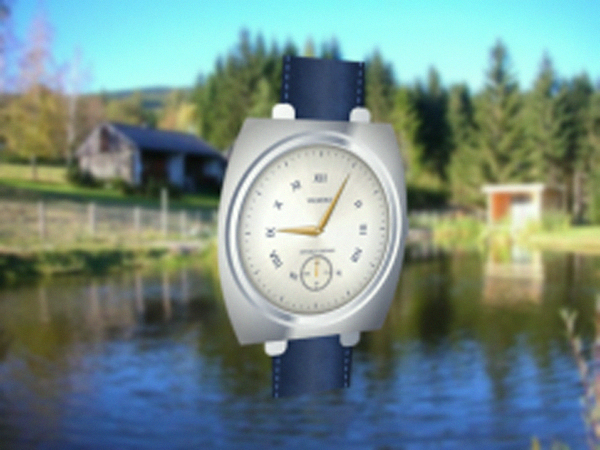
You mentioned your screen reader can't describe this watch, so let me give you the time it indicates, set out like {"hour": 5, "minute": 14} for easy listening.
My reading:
{"hour": 9, "minute": 5}
